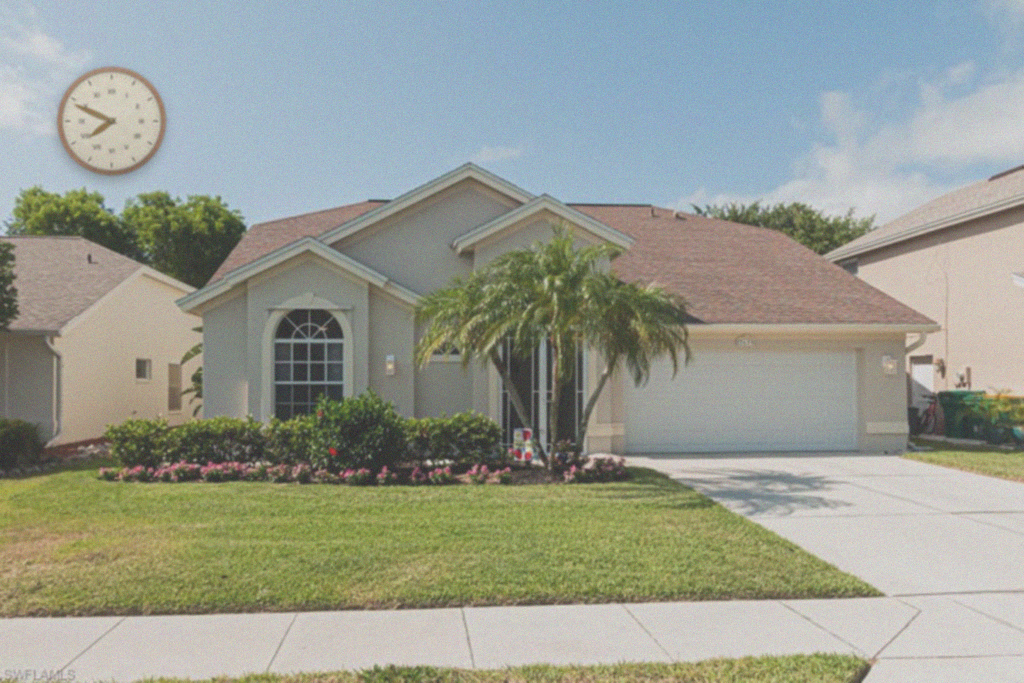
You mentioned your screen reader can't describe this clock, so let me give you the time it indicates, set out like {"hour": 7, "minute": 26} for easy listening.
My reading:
{"hour": 7, "minute": 49}
